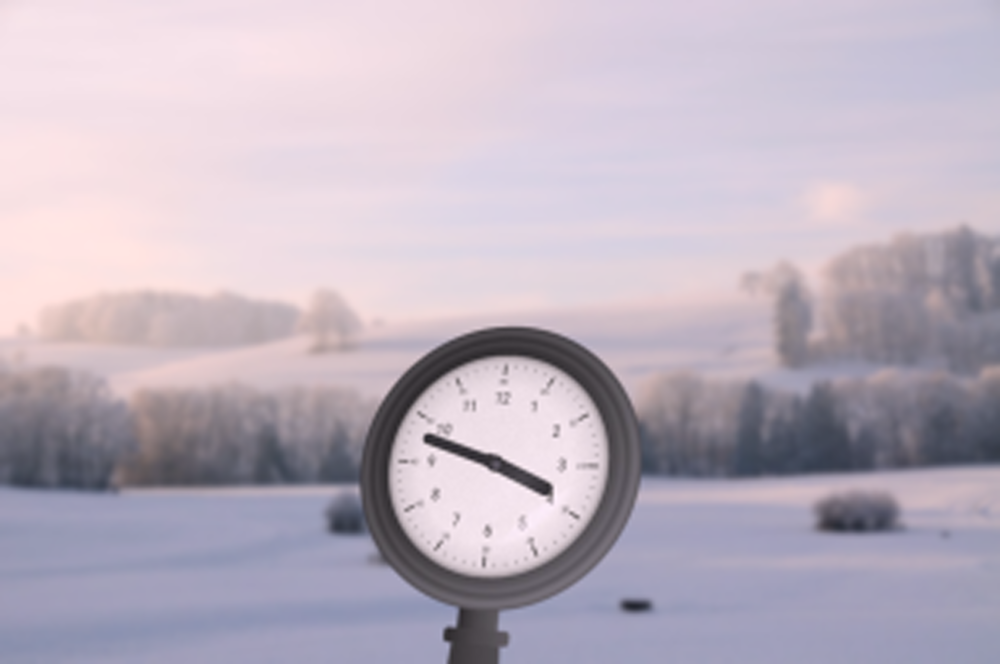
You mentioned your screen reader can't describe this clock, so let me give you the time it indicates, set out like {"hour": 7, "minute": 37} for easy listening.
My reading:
{"hour": 3, "minute": 48}
